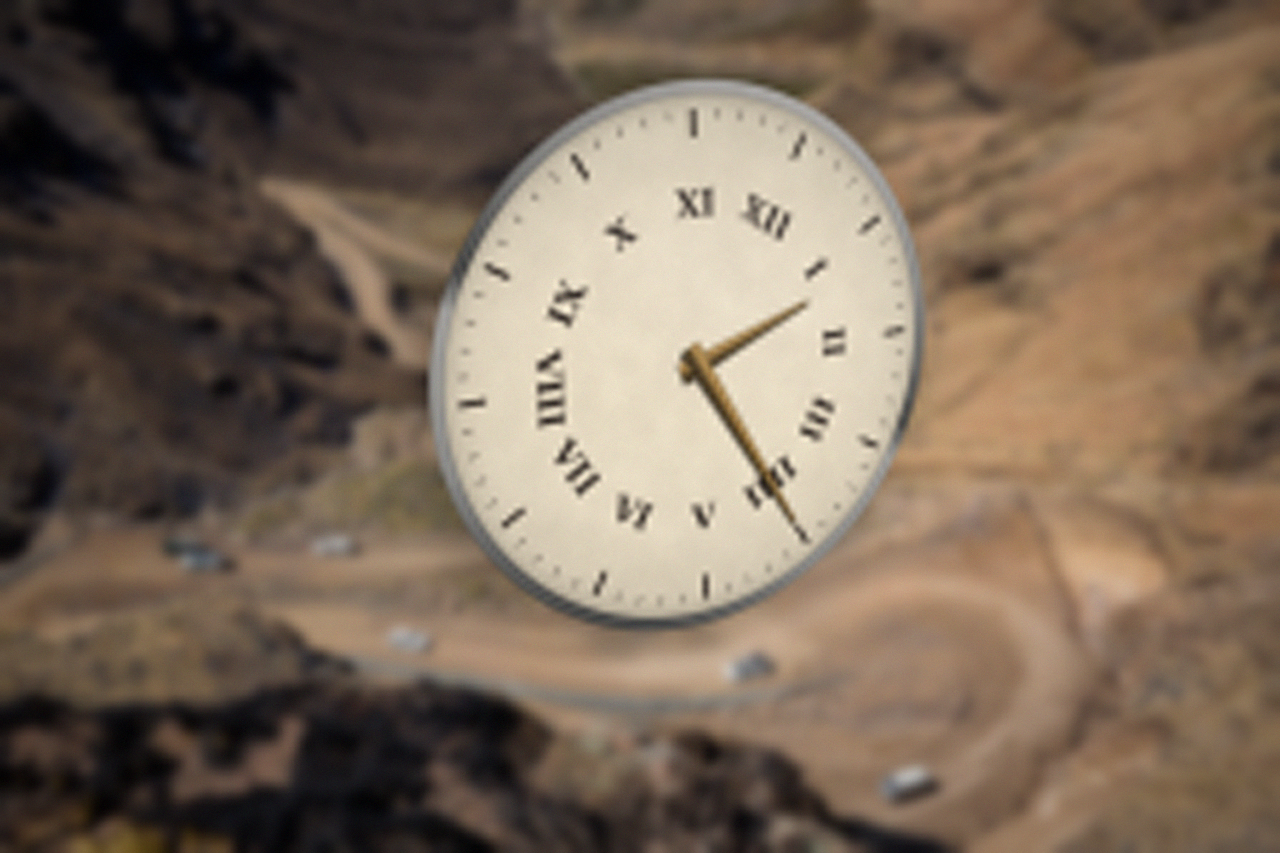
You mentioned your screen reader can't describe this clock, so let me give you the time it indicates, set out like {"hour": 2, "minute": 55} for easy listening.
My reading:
{"hour": 1, "minute": 20}
